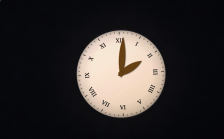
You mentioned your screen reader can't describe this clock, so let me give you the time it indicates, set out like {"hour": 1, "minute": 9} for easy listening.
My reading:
{"hour": 2, "minute": 1}
